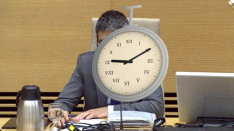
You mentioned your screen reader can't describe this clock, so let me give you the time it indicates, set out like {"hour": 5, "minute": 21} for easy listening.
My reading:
{"hour": 9, "minute": 10}
